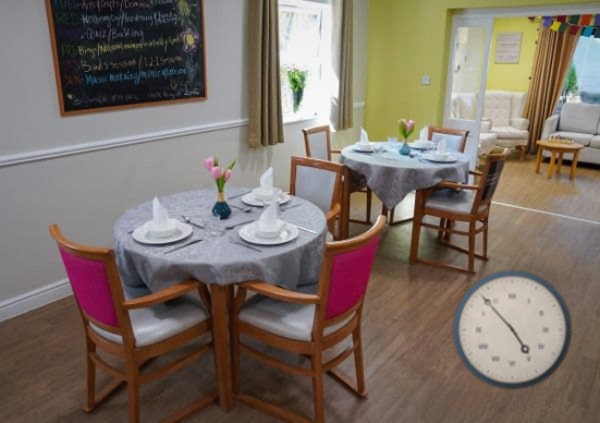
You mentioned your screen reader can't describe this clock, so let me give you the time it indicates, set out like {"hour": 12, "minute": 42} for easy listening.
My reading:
{"hour": 4, "minute": 53}
